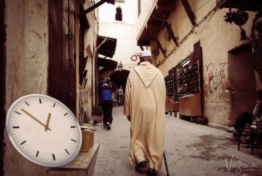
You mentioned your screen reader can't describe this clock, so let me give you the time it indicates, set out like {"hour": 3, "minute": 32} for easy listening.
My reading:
{"hour": 12, "minute": 52}
